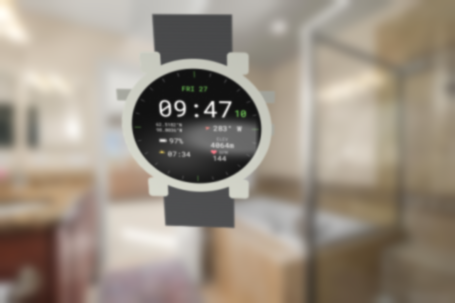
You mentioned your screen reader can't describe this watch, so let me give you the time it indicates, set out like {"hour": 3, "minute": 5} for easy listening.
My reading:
{"hour": 9, "minute": 47}
